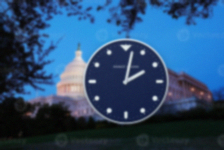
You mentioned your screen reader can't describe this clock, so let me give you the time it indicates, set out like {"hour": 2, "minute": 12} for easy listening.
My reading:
{"hour": 2, "minute": 2}
